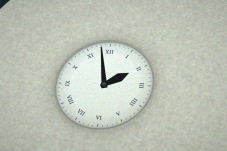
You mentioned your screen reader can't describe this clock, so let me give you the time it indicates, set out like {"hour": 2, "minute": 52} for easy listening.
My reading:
{"hour": 1, "minute": 58}
